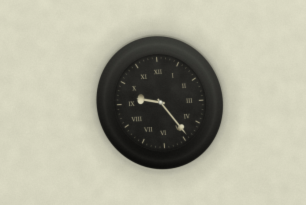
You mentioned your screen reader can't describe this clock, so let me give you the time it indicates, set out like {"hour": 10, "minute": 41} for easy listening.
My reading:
{"hour": 9, "minute": 24}
